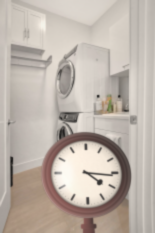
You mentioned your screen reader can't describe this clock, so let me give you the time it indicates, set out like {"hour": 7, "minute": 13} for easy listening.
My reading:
{"hour": 4, "minute": 16}
